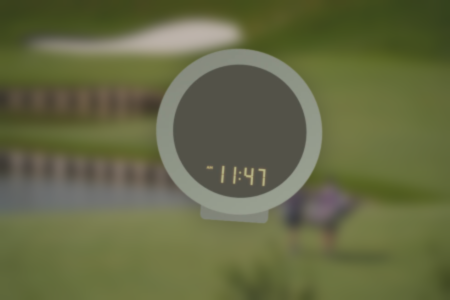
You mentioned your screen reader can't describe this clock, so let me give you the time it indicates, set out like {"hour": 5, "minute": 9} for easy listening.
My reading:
{"hour": 11, "minute": 47}
